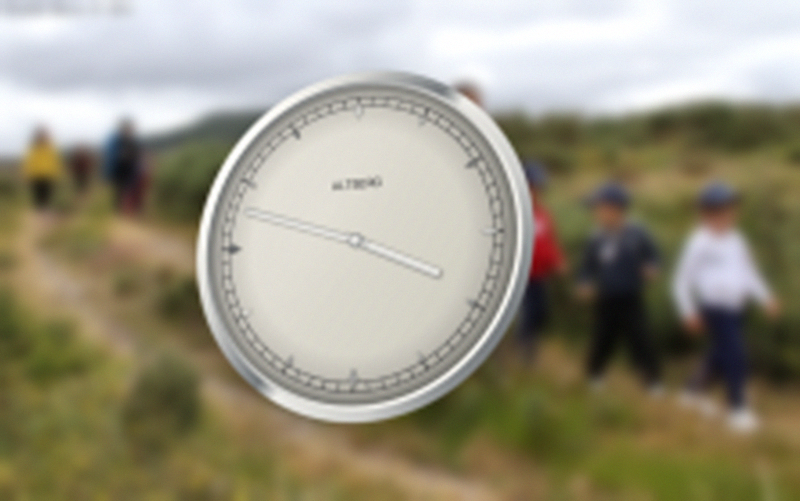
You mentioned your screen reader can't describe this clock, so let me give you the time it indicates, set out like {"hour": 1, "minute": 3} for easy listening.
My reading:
{"hour": 3, "minute": 48}
